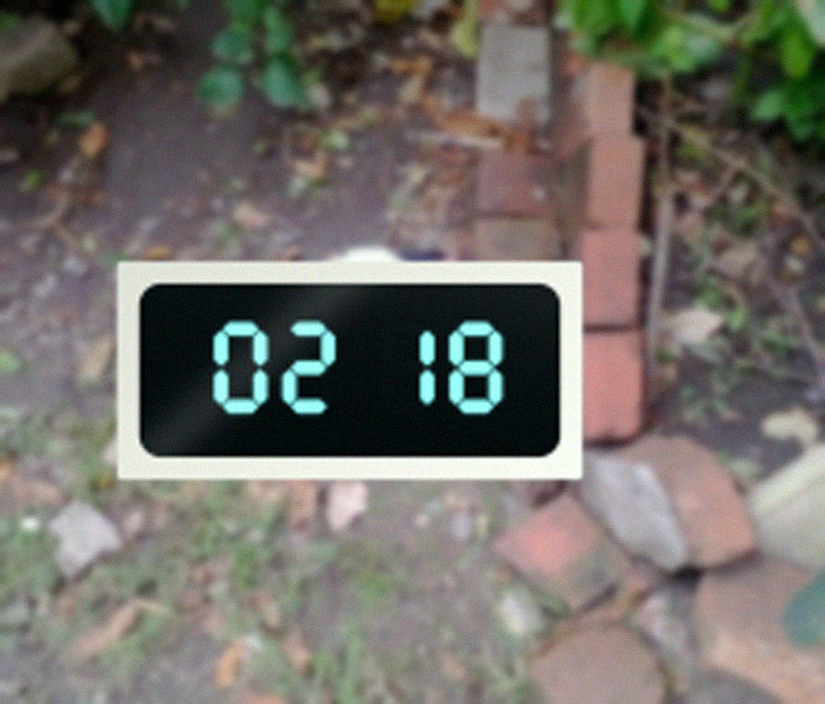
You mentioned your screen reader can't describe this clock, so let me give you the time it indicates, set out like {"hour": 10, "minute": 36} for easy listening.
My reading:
{"hour": 2, "minute": 18}
